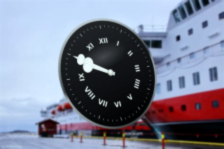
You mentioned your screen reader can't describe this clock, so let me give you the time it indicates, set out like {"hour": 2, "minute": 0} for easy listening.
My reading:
{"hour": 9, "minute": 50}
